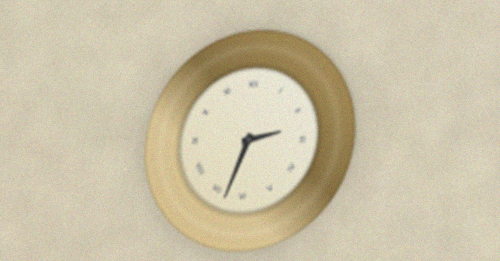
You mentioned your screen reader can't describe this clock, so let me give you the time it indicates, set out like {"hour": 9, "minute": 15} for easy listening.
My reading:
{"hour": 2, "minute": 33}
